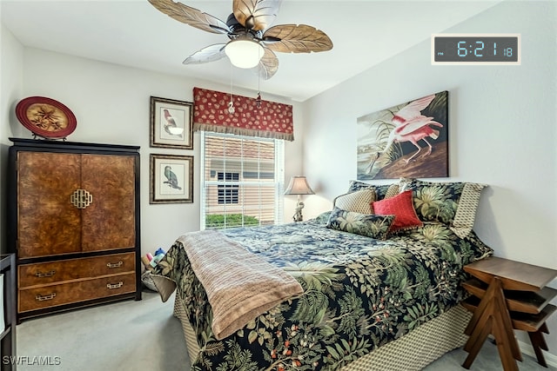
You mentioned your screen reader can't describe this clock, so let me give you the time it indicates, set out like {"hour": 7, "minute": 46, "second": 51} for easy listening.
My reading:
{"hour": 6, "minute": 21, "second": 18}
